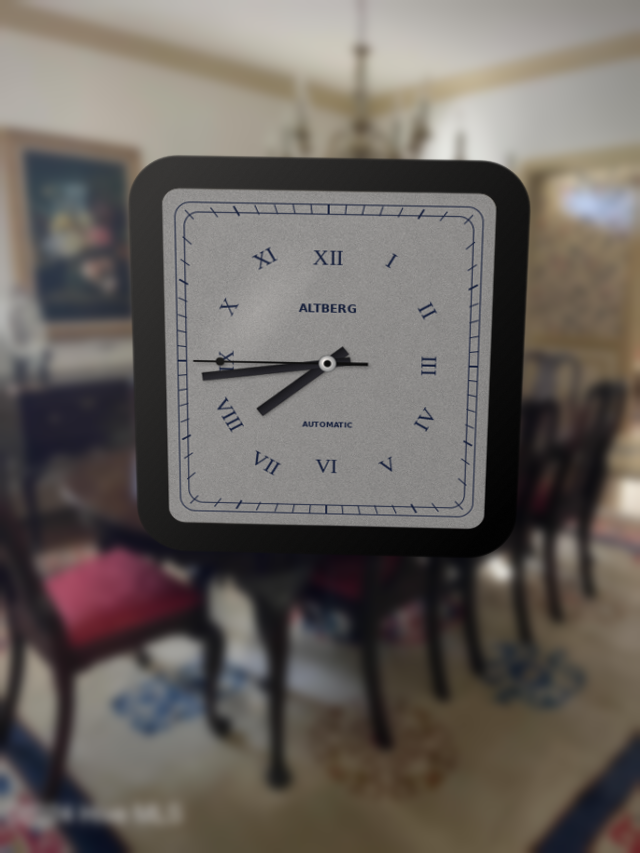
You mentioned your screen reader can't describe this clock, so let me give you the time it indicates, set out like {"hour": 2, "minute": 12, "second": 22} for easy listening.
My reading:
{"hour": 7, "minute": 43, "second": 45}
